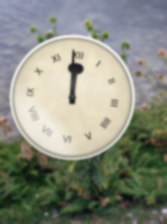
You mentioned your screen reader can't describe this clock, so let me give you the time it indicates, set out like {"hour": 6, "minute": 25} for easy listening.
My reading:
{"hour": 11, "minute": 59}
